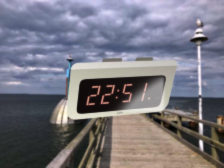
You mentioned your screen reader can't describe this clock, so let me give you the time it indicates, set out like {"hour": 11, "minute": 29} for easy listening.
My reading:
{"hour": 22, "minute": 51}
